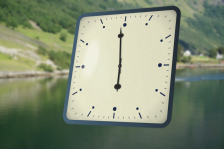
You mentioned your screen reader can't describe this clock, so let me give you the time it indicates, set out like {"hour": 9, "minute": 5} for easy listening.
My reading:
{"hour": 5, "minute": 59}
